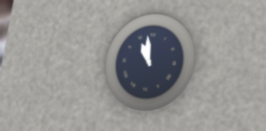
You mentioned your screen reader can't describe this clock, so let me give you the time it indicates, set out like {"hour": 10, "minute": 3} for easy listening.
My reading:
{"hour": 10, "minute": 58}
